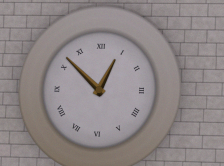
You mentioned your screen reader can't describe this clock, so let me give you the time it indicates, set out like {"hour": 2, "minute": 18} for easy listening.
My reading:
{"hour": 12, "minute": 52}
